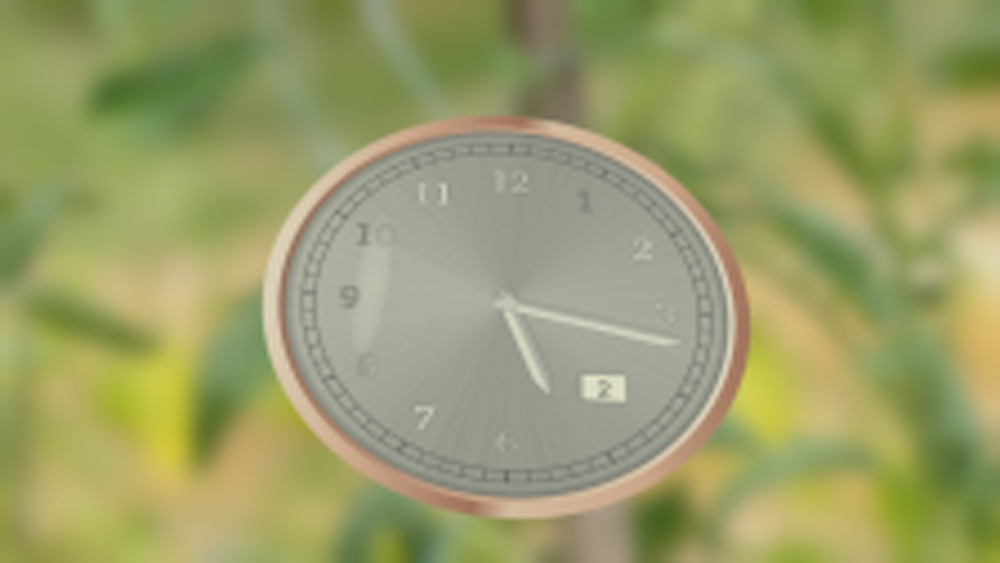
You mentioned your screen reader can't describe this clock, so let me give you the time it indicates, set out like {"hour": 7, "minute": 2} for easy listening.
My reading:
{"hour": 5, "minute": 17}
